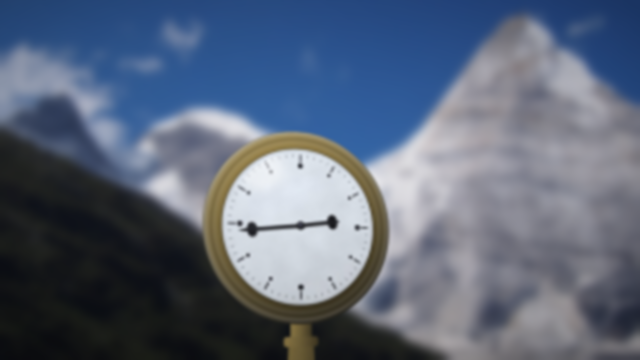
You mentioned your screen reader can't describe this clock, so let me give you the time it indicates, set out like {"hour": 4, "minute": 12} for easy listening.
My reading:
{"hour": 2, "minute": 44}
